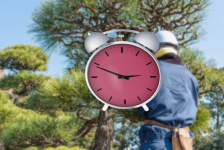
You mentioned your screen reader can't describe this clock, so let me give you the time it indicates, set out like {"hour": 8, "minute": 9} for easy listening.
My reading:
{"hour": 2, "minute": 49}
